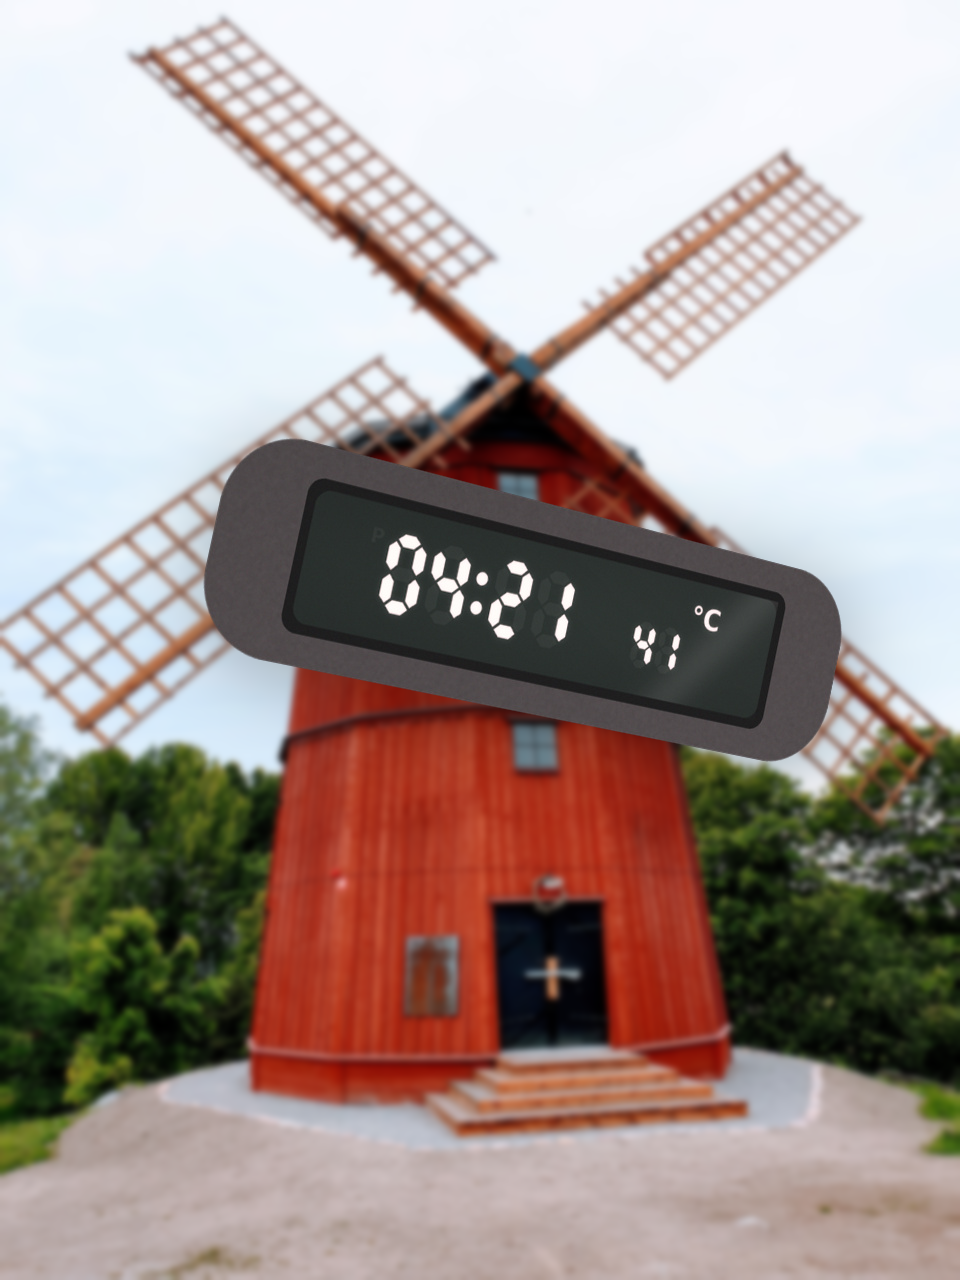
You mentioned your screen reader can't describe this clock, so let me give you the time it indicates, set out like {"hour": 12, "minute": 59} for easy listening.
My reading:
{"hour": 4, "minute": 21}
